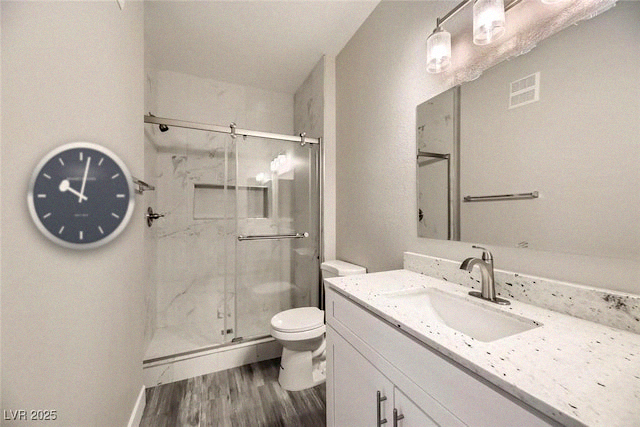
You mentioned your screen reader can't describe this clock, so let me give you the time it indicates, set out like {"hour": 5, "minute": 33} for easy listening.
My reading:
{"hour": 10, "minute": 2}
